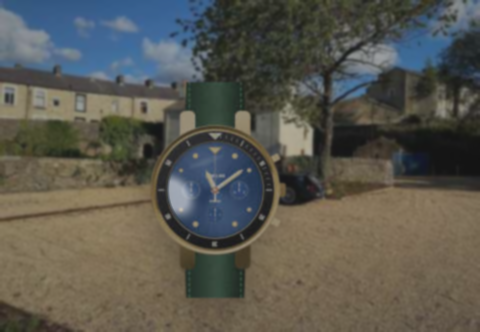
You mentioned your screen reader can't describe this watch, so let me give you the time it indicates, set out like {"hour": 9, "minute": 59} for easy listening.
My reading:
{"hour": 11, "minute": 9}
